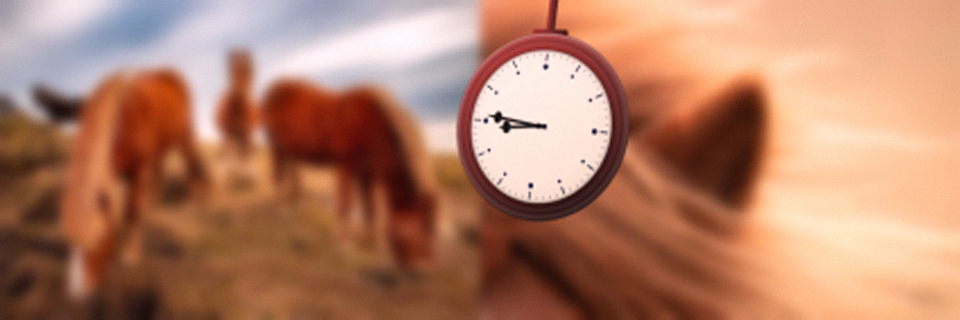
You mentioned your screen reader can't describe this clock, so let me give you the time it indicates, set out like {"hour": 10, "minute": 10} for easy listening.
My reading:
{"hour": 8, "minute": 46}
